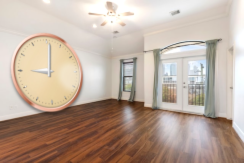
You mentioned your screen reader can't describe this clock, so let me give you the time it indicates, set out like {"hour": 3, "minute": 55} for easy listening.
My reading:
{"hour": 9, "minute": 1}
